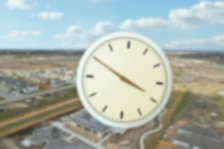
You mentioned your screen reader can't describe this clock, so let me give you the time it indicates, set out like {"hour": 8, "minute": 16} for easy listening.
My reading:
{"hour": 3, "minute": 50}
